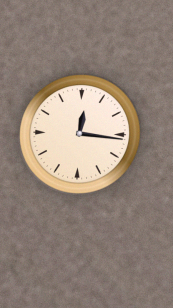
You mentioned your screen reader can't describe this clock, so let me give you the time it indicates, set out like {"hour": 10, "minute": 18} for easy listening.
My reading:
{"hour": 12, "minute": 16}
